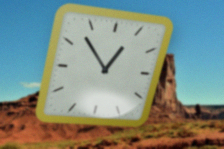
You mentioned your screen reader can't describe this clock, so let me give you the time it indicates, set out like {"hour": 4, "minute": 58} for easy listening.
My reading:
{"hour": 12, "minute": 53}
